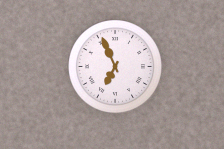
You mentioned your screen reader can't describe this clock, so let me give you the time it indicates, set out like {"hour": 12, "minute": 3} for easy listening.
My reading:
{"hour": 6, "minute": 56}
